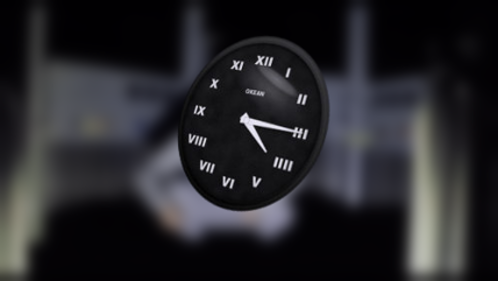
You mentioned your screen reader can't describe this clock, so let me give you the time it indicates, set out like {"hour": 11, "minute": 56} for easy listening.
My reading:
{"hour": 4, "minute": 15}
